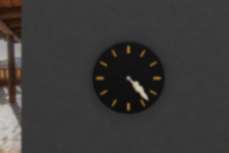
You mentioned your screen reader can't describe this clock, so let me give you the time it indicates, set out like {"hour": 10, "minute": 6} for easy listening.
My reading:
{"hour": 4, "minute": 23}
